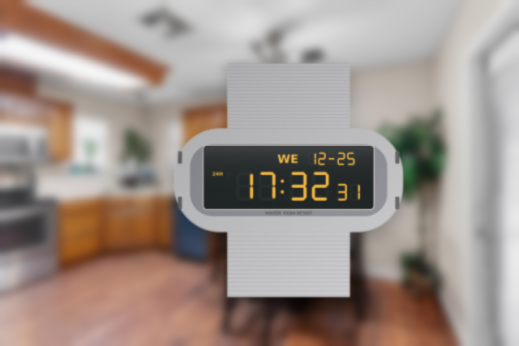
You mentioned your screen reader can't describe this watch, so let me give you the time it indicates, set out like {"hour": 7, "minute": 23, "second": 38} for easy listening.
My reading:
{"hour": 17, "minute": 32, "second": 31}
